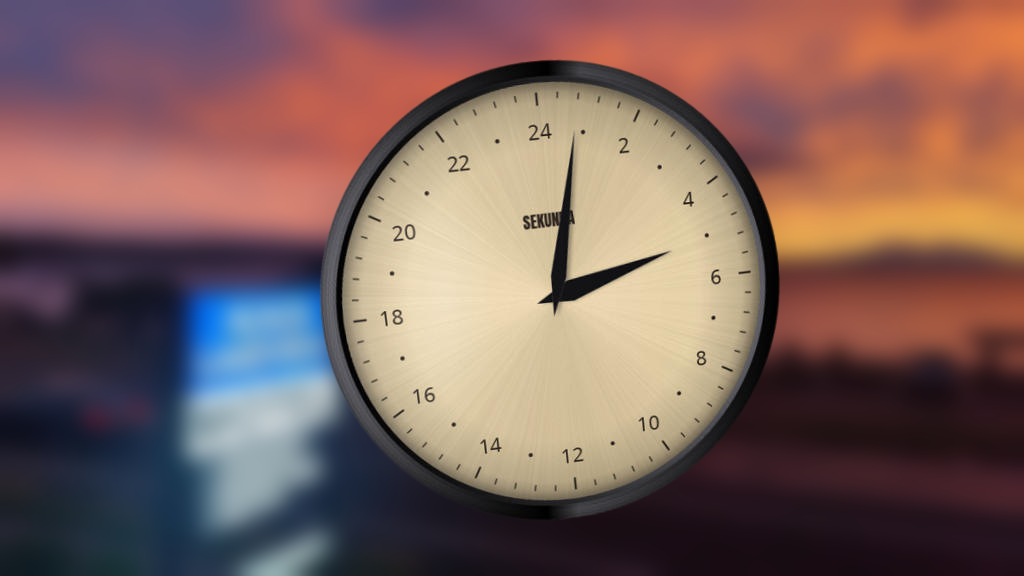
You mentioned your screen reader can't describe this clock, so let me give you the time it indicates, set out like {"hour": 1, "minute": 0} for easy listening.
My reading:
{"hour": 5, "minute": 2}
